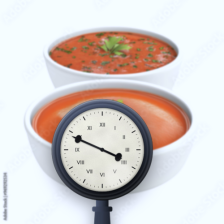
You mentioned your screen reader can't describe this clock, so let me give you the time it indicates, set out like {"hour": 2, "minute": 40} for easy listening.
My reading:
{"hour": 3, "minute": 49}
